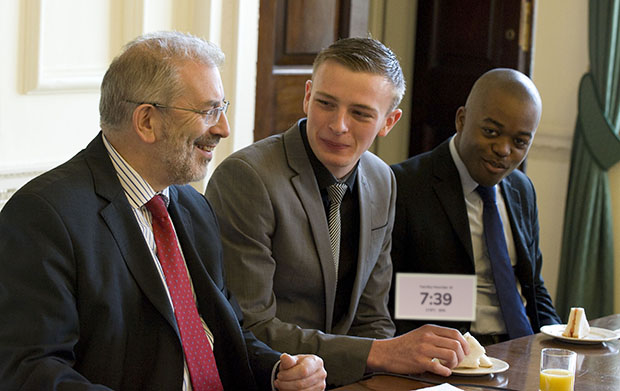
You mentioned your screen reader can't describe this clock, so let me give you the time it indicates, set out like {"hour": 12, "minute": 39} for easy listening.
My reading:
{"hour": 7, "minute": 39}
